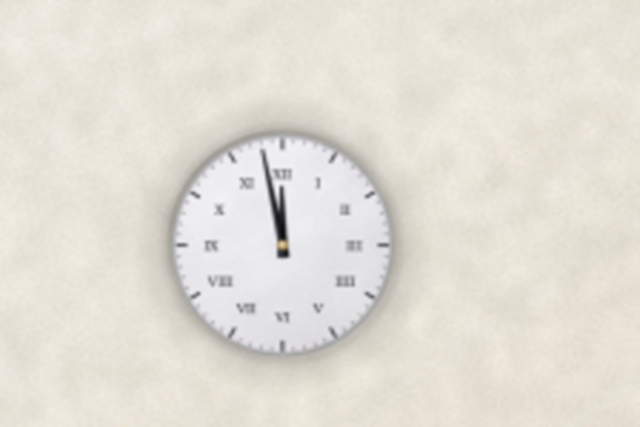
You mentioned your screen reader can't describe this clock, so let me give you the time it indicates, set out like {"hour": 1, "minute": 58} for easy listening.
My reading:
{"hour": 11, "minute": 58}
